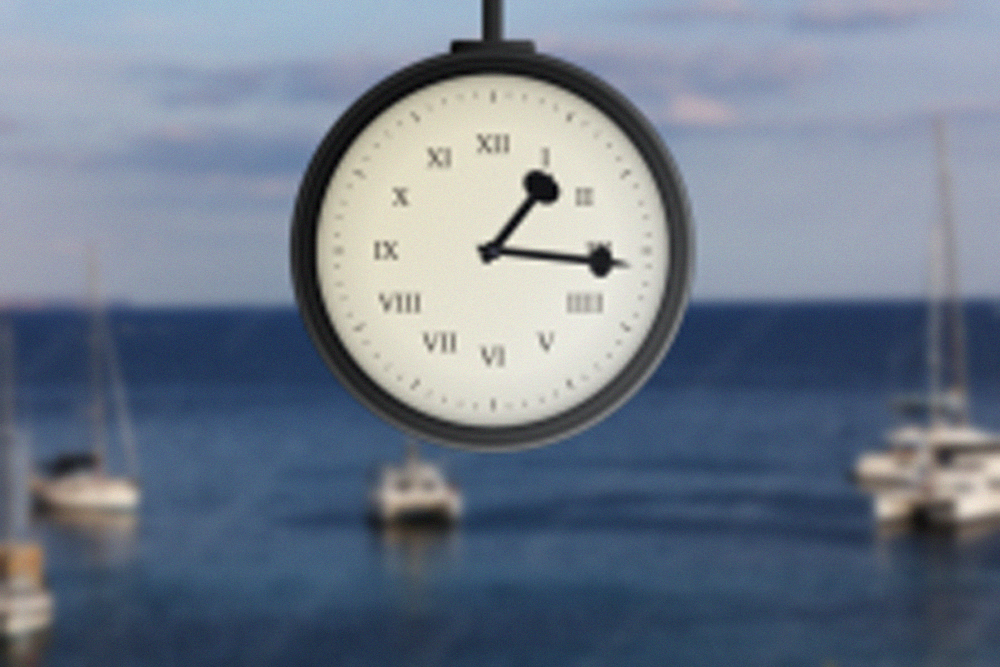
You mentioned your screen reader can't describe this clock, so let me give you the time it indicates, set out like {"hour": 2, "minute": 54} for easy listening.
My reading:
{"hour": 1, "minute": 16}
